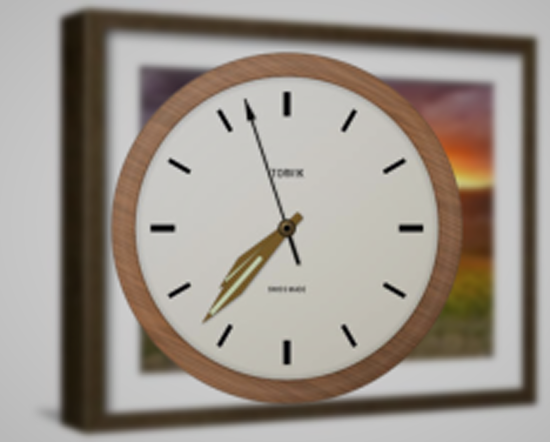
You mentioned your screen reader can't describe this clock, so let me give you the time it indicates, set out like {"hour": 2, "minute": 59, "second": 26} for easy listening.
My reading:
{"hour": 7, "minute": 36, "second": 57}
